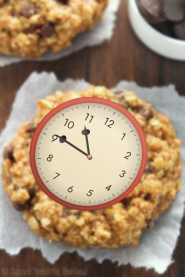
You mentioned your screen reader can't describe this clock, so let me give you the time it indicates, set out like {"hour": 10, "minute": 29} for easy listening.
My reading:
{"hour": 10, "minute": 46}
